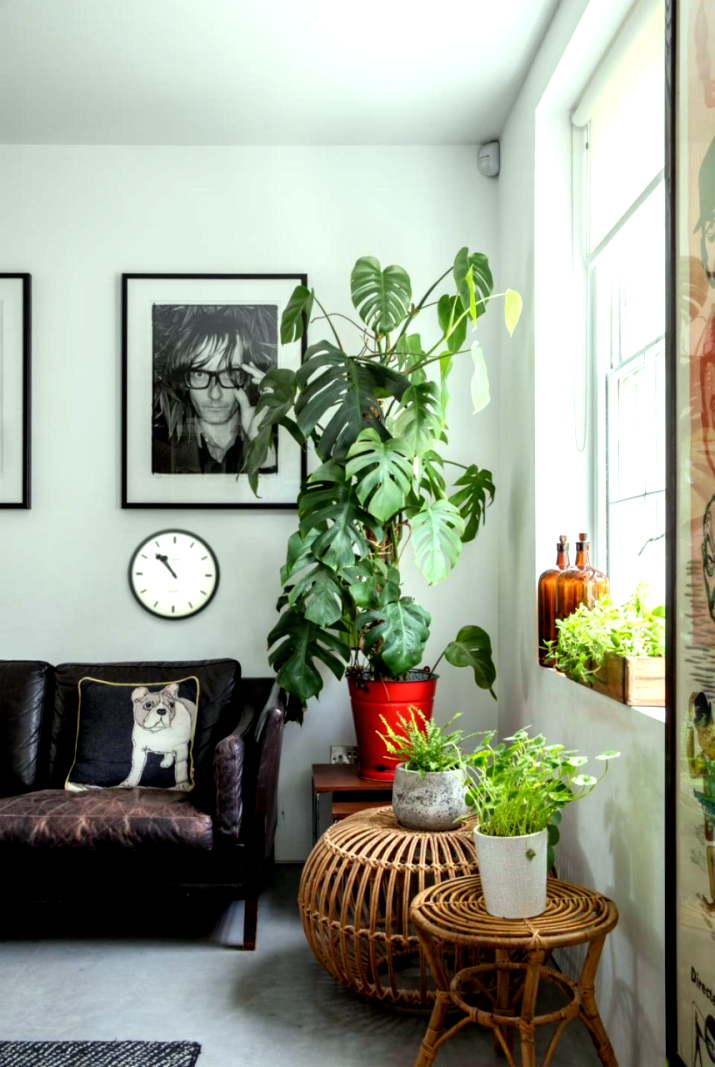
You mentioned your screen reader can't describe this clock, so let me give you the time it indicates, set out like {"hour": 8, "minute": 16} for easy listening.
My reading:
{"hour": 10, "minute": 53}
